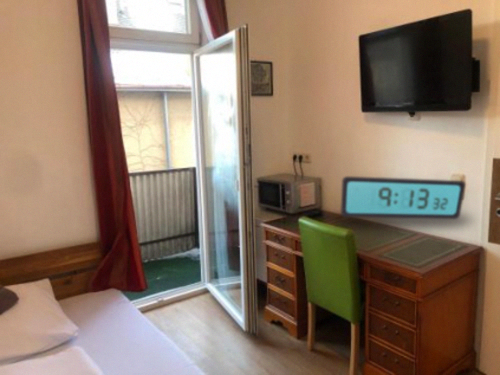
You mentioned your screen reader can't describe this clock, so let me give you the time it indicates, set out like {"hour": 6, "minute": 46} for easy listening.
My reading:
{"hour": 9, "minute": 13}
